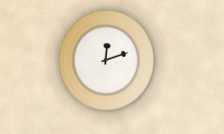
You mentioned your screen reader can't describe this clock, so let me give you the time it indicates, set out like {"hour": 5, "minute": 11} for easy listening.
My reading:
{"hour": 12, "minute": 12}
